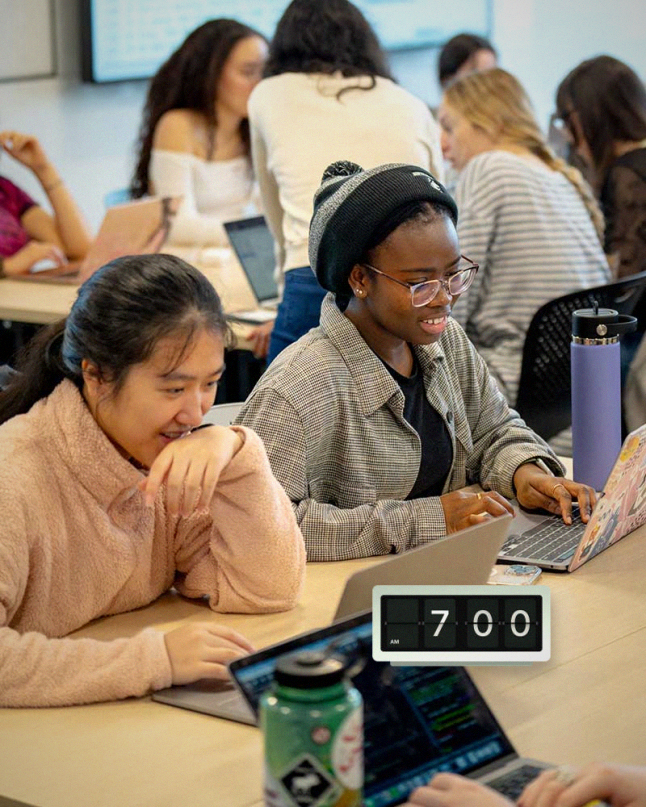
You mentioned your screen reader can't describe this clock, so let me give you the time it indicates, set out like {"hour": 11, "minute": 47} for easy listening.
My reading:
{"hour": 7, "minute": 0}
